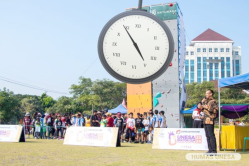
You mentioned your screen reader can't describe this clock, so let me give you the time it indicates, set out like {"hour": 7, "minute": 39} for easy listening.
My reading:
{"hour": 4, "minute": 54}
